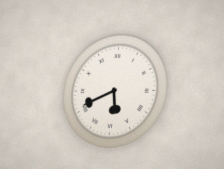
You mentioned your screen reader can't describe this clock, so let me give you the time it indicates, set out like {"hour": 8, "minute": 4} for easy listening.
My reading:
{"hour": 5, "minute": 41}
